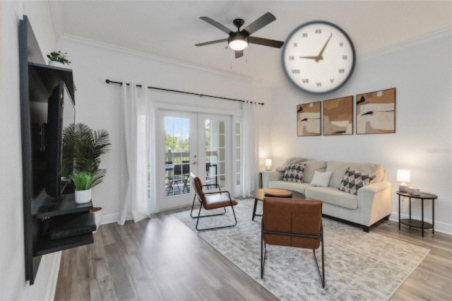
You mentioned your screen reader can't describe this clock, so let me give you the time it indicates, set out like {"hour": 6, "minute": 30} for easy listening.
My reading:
{"hour": 9, "minute": 5}
